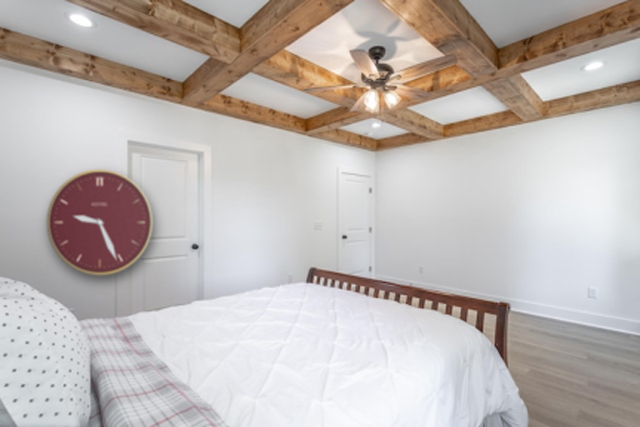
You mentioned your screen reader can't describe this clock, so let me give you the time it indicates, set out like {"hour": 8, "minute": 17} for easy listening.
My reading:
{"hour": 9, "minute": 26}
